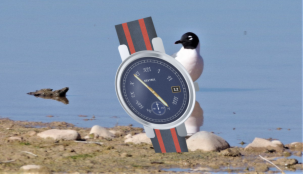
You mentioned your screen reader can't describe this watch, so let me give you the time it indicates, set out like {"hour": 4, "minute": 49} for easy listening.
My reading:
{"hour": 4, "minute": 54}
